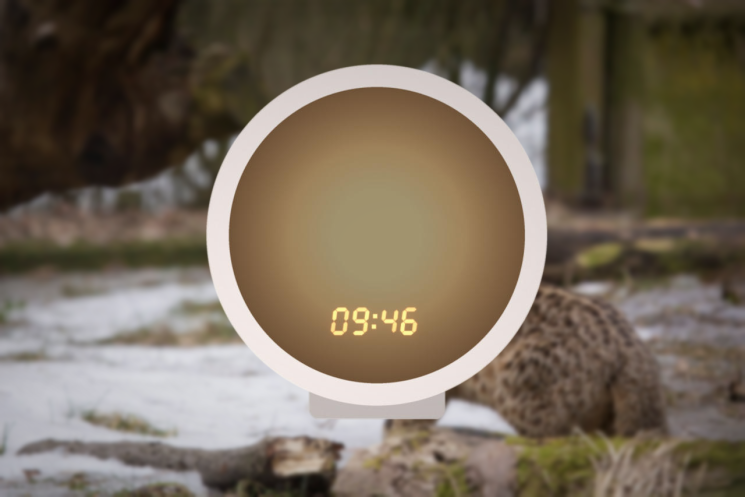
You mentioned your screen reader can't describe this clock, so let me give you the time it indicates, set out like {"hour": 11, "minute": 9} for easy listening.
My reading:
{"hour": 9, "minute": 46}
